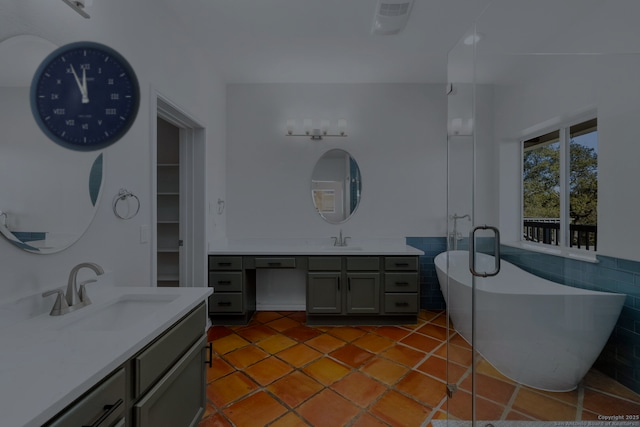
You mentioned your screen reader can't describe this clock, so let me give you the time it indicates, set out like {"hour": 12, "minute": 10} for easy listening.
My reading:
{"hour": 11, "minute": 56}
